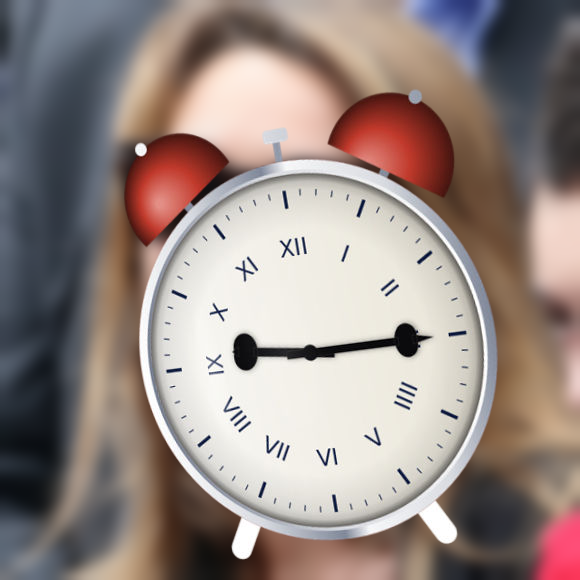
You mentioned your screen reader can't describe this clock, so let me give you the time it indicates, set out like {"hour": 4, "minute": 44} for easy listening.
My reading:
{"hour": 9, "minute": 15}
